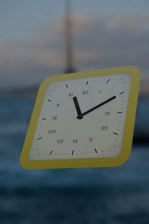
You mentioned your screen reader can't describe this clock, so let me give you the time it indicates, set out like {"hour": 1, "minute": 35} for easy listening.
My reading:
{"hour": 11, "minute": 10}
